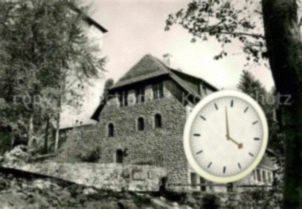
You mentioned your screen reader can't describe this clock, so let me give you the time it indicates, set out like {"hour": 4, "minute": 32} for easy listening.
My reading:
{"hour": 3, "minute": 58}
